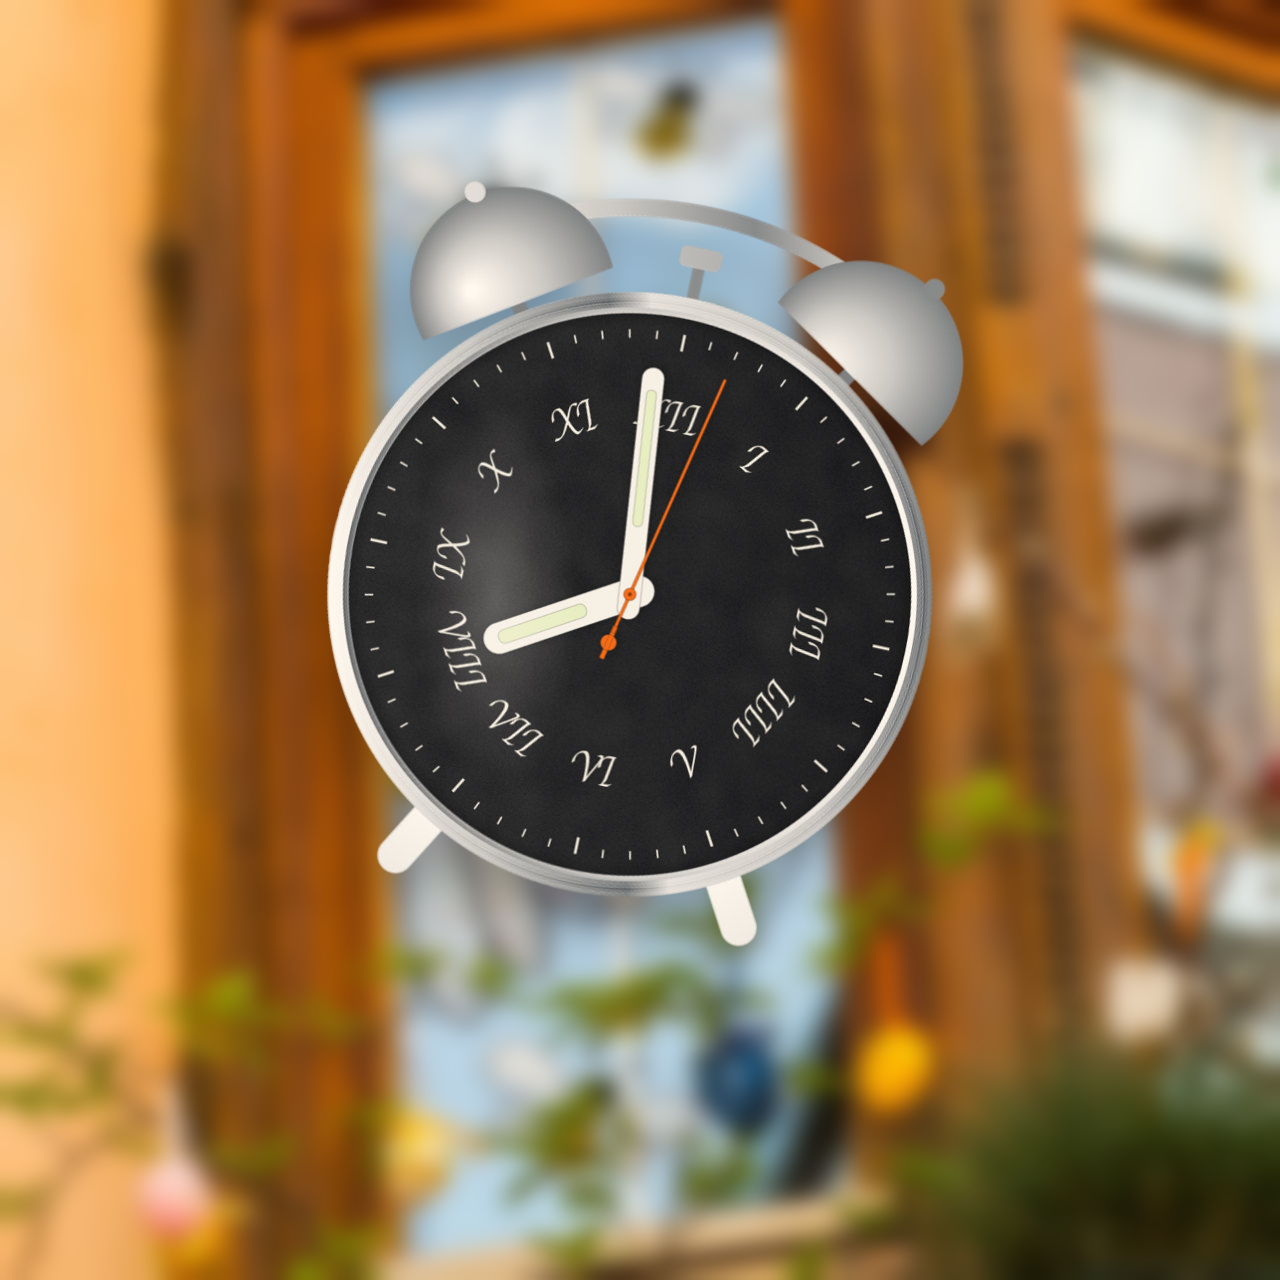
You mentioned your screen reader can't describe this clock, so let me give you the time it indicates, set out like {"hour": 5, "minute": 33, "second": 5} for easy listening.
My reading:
{"hour": 7, "minute": 59, "second": 2}
